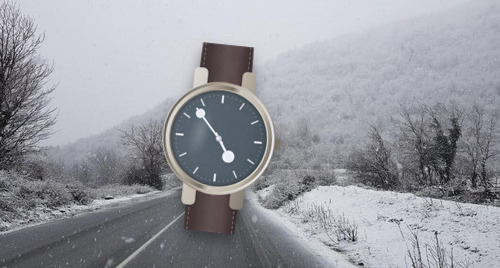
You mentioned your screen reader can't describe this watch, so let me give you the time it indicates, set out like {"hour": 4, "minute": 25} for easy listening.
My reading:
{"hour": 4, "minute": 53}
